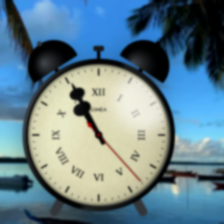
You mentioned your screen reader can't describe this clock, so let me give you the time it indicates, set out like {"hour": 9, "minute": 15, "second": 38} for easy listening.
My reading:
{"hour": 10, "minute": 55, "second": 23}
